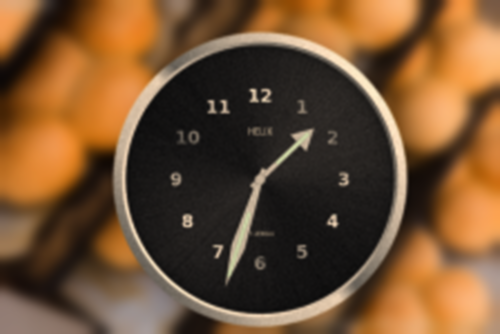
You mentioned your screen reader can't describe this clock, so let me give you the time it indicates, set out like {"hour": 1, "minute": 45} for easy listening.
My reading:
{"hour": 1, "minute": 33}
